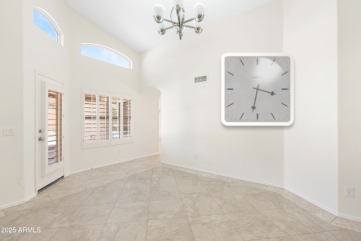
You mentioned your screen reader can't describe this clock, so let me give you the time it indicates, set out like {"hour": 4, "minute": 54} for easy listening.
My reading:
{"hour": 3, "minute": 32}
